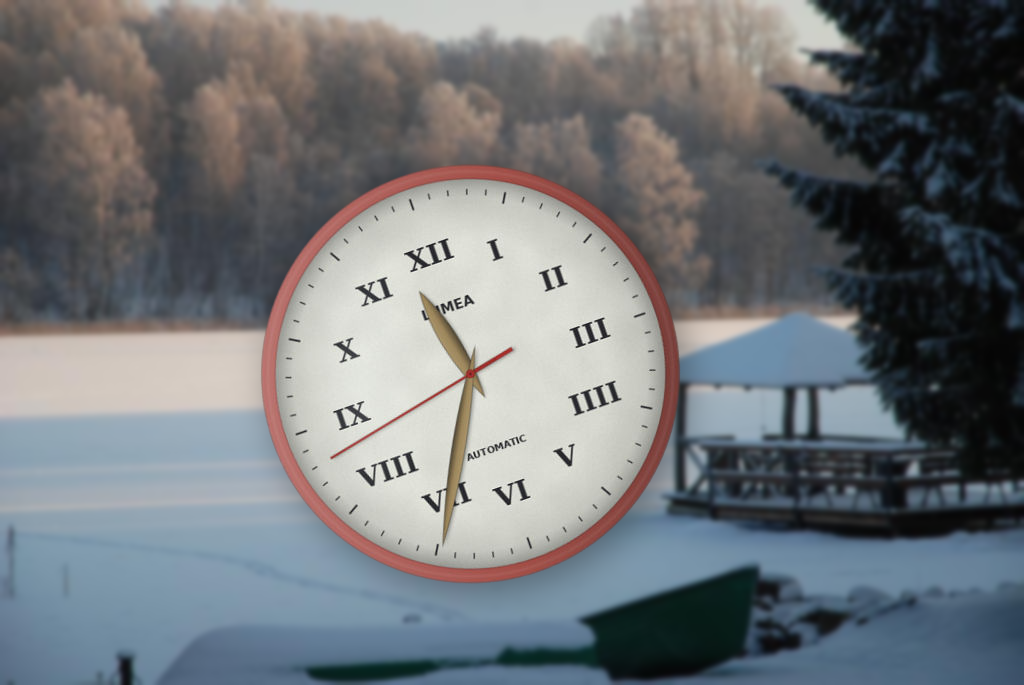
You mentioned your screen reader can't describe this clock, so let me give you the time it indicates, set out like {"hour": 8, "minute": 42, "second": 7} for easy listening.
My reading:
{"hour": 11, "minute": 34, "second": 43}
